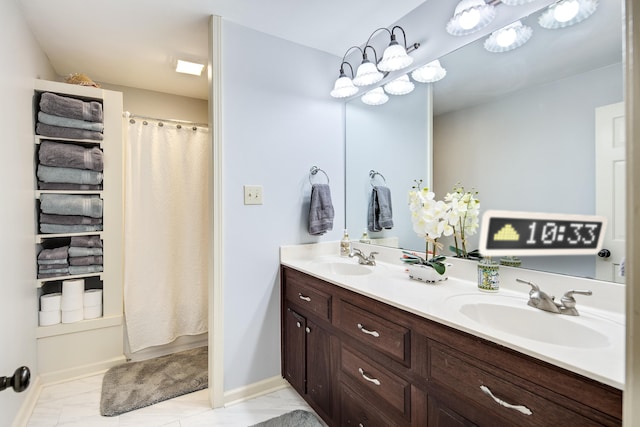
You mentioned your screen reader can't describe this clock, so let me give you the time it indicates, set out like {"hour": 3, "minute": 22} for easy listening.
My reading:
{"hour": 10, "minute": 33}
